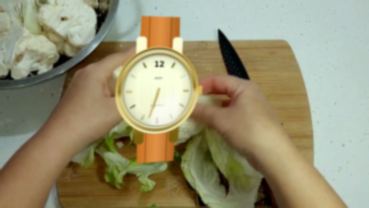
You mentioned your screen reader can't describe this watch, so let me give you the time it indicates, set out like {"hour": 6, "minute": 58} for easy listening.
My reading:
{"hour": 6, "minute": 33}
